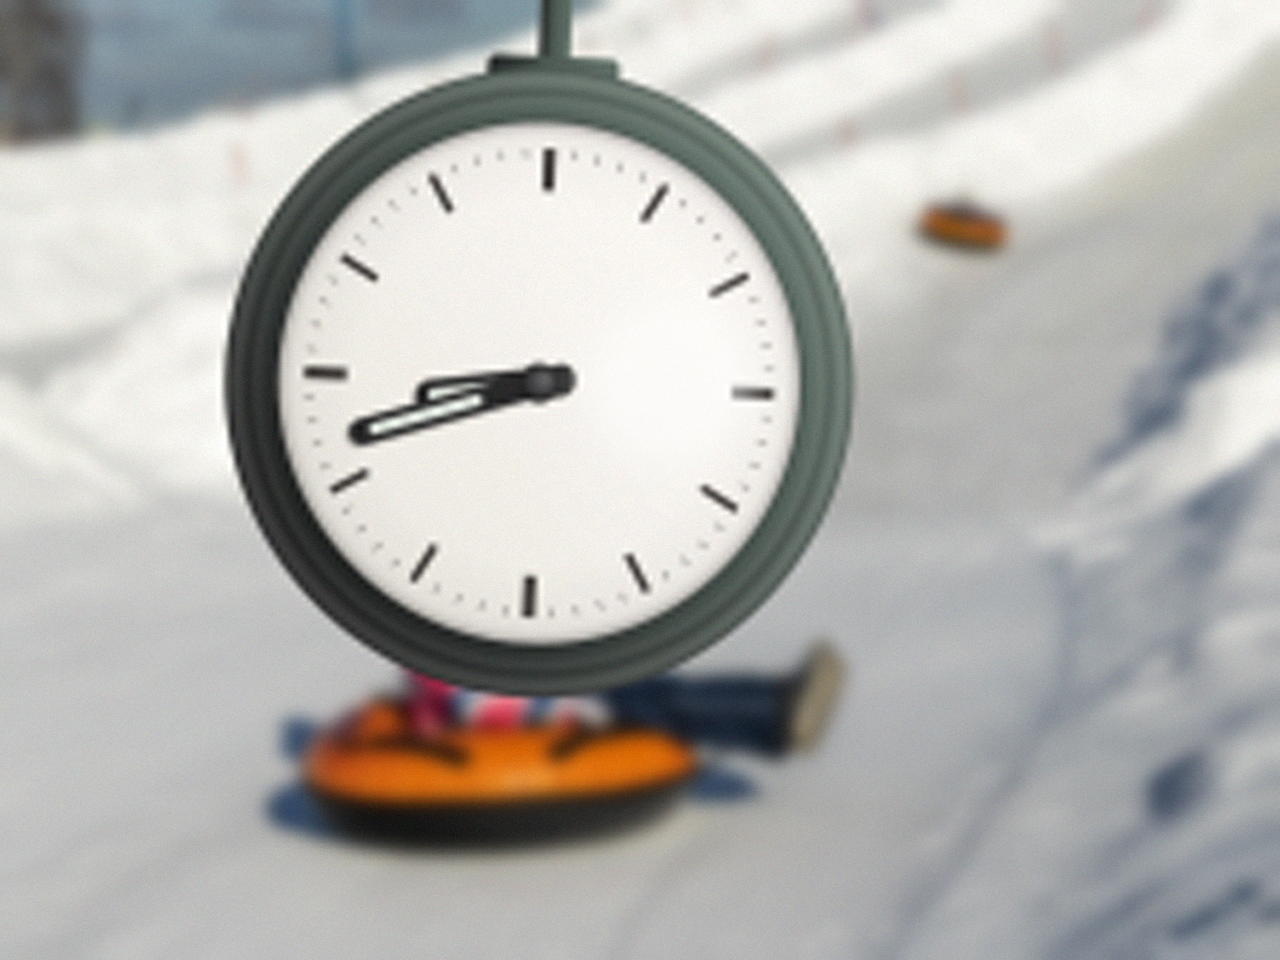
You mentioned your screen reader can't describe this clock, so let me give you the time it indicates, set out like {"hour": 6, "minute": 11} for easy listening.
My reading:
{"hour": 8, "minute": 42}
